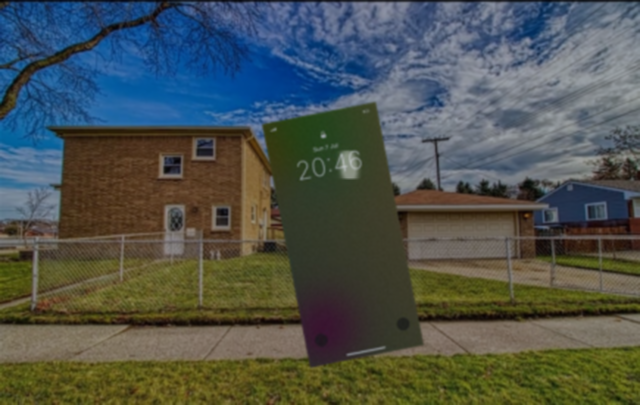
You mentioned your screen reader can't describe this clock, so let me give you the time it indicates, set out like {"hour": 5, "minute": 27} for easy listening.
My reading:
{"hour": 20, "minute": 46}
